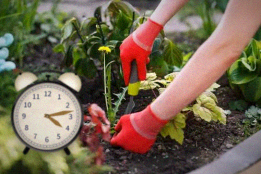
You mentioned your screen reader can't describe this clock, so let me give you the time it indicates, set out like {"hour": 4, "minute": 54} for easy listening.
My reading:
{"hour": 4, "minute": 13}
